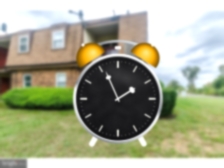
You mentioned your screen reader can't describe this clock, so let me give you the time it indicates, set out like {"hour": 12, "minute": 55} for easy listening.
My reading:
{"hour": 1, "minute": 56}
